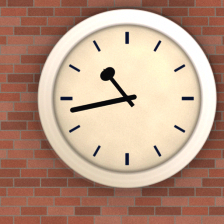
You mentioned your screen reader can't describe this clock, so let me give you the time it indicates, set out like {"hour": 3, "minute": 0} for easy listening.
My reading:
{"hour": 10, "minute": 43}
